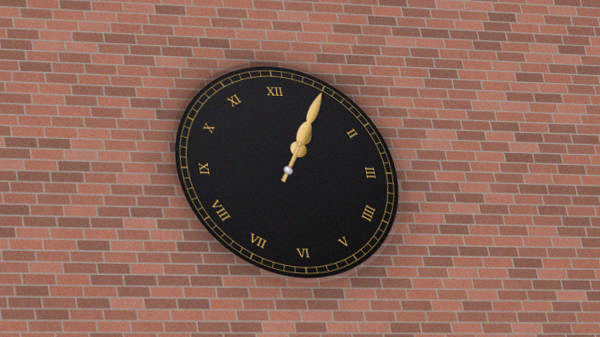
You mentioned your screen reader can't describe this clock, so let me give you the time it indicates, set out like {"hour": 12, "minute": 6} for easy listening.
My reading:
{"hour": 1, "minute": 5}
